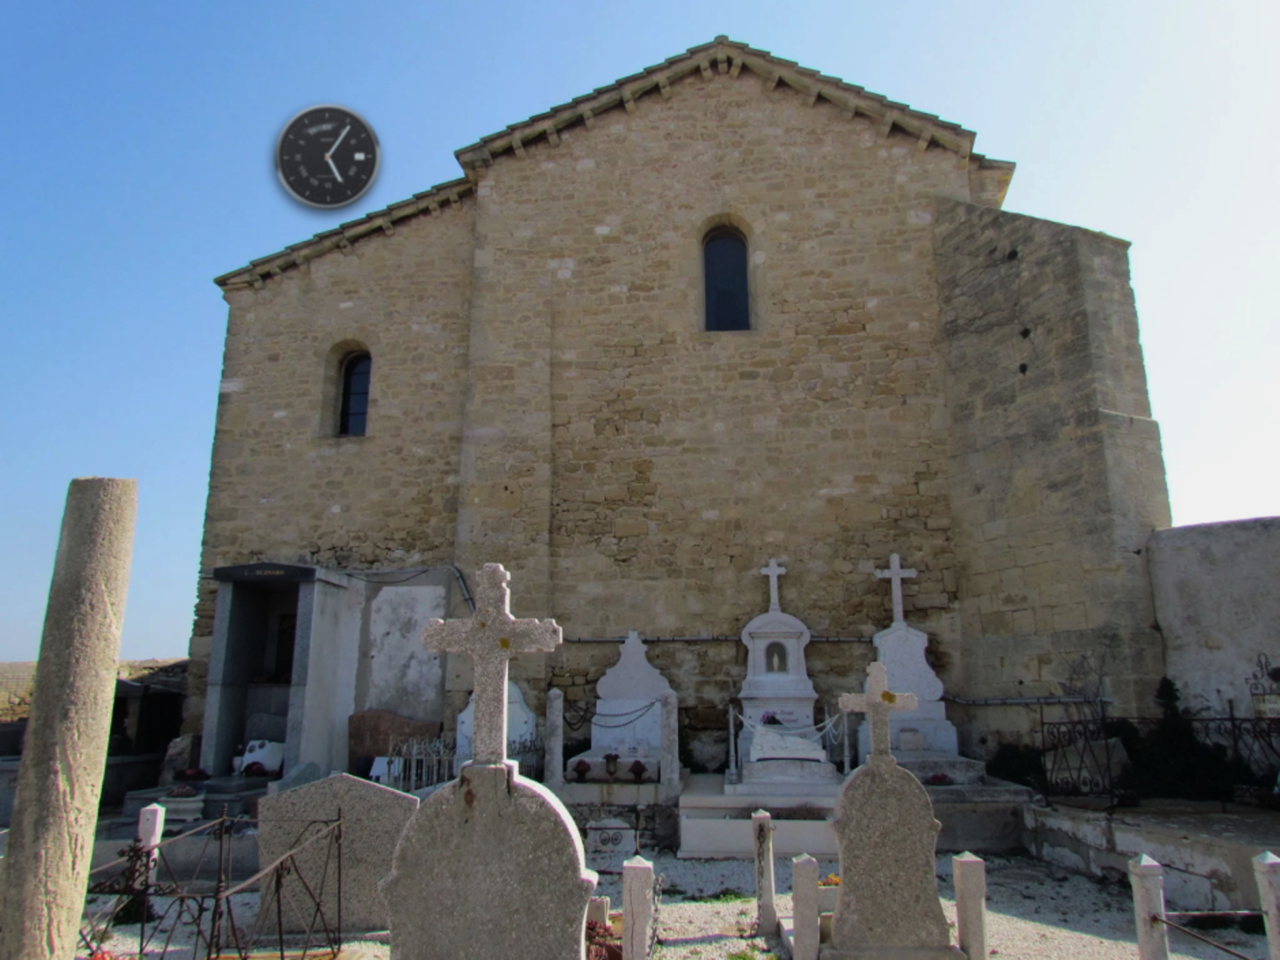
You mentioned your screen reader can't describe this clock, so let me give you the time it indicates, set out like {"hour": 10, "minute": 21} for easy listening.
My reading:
{"hour": 5, "minute": 6}
